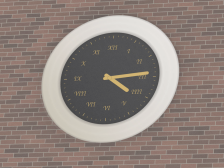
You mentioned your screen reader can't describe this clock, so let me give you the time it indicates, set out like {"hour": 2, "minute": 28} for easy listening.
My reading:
{"hour": 4, "minute": 14}
